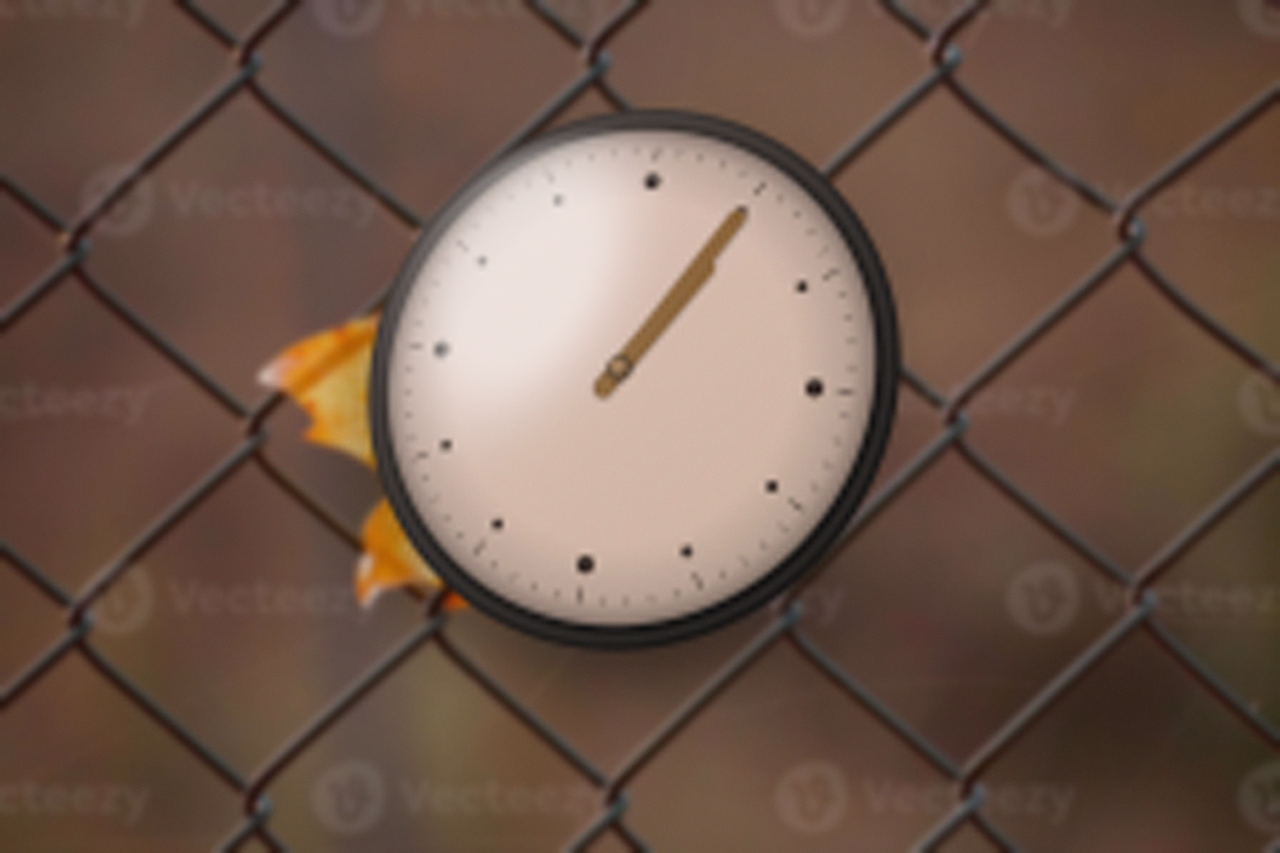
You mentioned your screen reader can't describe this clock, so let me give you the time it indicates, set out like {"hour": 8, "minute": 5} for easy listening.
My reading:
{"hour": 1, "minute": 5}
